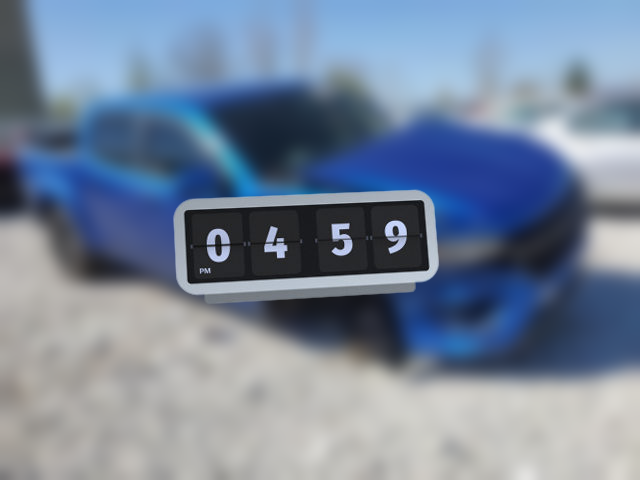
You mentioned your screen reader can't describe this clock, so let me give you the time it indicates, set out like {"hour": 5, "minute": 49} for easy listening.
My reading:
{"hour": 4, "minute": 59}
